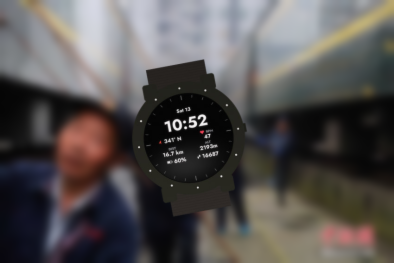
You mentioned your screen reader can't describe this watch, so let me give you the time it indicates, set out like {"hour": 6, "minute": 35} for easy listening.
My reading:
{"hour": 10, "minute": 52}
